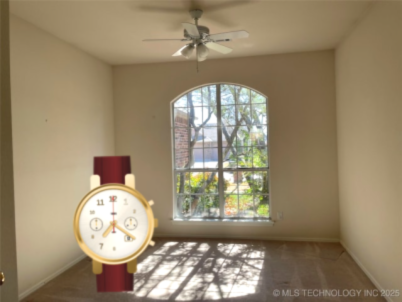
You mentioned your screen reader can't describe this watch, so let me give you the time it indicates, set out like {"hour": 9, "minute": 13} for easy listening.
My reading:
{"hour": 7, "minute": 21}
